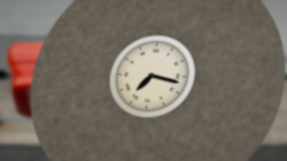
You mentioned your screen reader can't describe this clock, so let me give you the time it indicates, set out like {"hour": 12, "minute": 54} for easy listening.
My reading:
{"hour": 7, "minute": 17}
